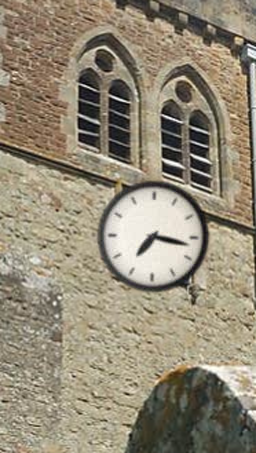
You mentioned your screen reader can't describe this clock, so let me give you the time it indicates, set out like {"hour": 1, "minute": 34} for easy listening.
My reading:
{"hour": 7, "minute": 17}
